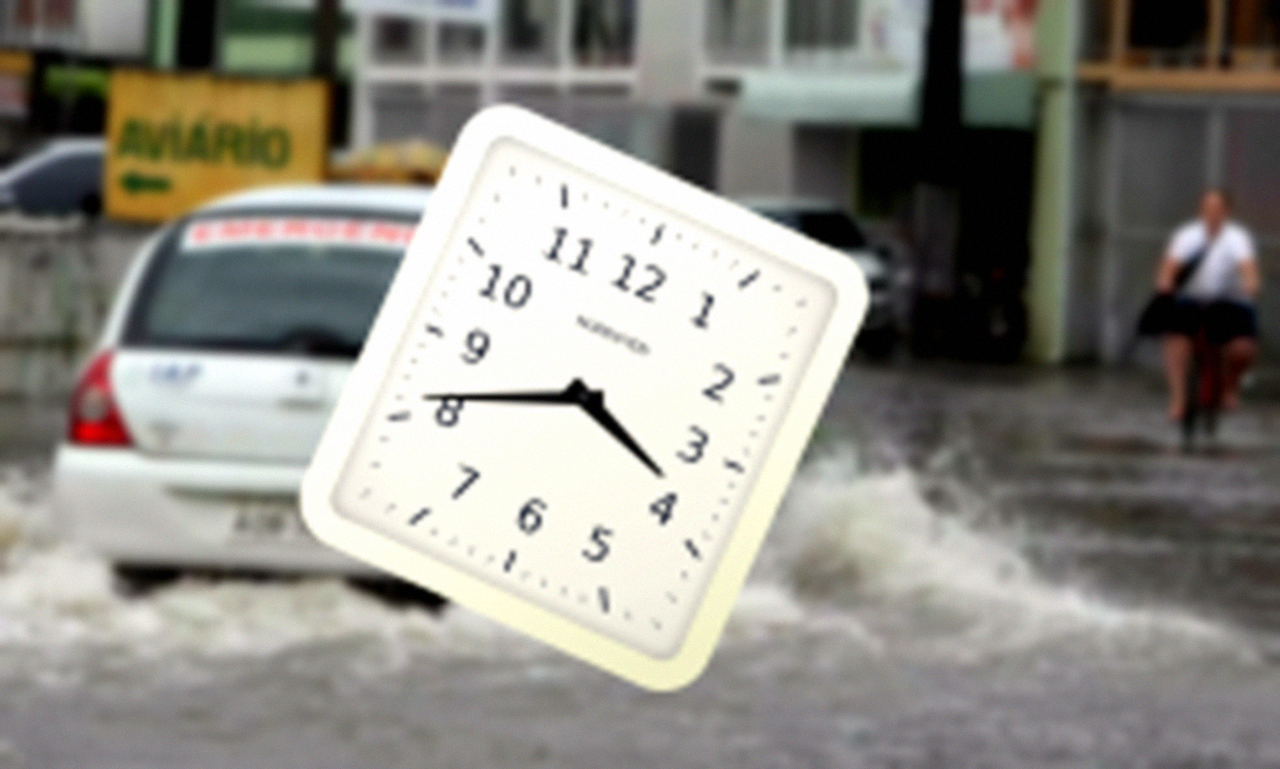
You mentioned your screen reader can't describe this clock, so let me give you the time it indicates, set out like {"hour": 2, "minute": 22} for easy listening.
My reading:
{"hour": 3, "minute": 41}
